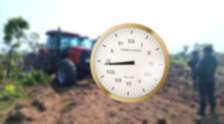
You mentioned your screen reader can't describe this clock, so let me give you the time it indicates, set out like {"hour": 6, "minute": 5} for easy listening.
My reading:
{"hour": 8, "minute": 44}
